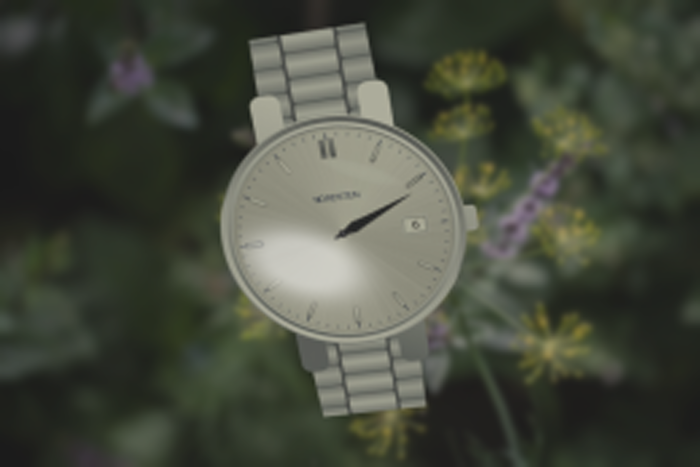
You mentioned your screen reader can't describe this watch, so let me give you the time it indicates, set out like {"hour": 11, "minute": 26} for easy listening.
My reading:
{"hour": 2, "minute": 11}
